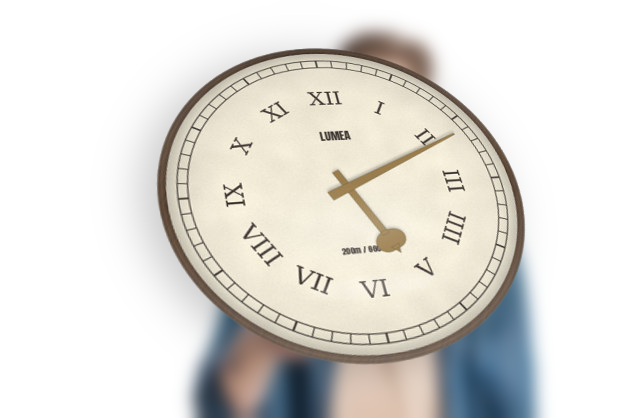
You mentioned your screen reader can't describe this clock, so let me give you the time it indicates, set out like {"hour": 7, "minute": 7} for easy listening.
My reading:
{"hour": 5, "minute": 11}
